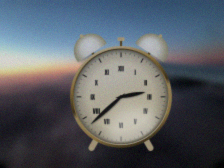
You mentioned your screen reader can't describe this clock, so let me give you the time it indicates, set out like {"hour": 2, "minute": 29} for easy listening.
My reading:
{"hour": 2, "minute": 38}
